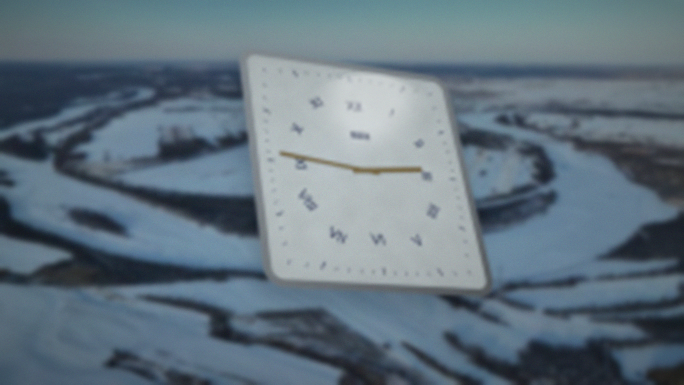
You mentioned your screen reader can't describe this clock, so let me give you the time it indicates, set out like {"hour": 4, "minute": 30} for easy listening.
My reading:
{"hour": 2, "minute": 46}
